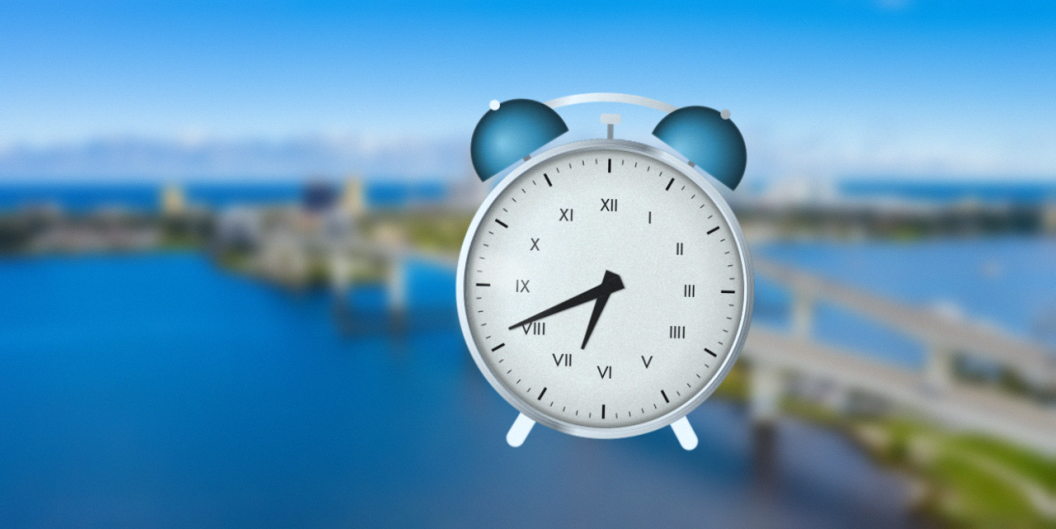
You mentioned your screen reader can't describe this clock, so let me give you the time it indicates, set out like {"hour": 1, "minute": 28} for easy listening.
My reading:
{"hour": 6, "minute": 41}
